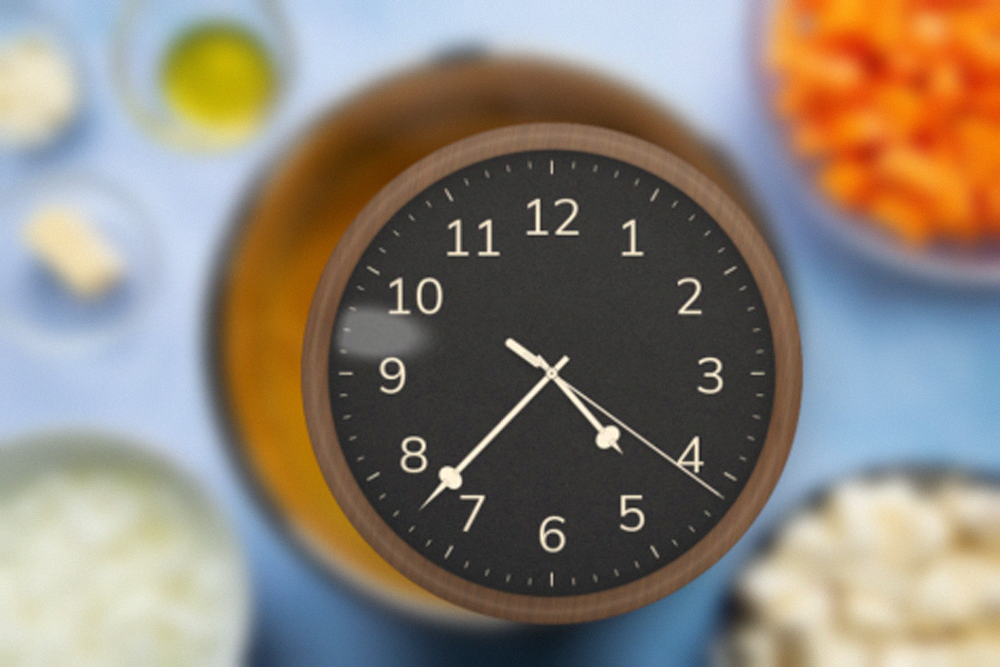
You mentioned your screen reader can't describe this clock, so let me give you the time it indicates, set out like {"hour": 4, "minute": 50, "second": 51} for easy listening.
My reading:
{"hour": 4, "minute": 37, "second": 21}
